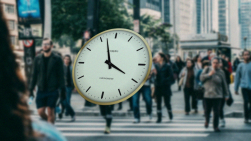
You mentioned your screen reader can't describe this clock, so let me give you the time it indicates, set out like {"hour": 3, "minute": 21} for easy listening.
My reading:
{"hour": 3, "minute": 57}
